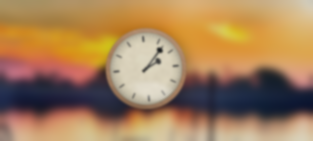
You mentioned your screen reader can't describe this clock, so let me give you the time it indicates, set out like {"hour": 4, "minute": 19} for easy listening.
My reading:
{"hour": 2, "minute": 7}
